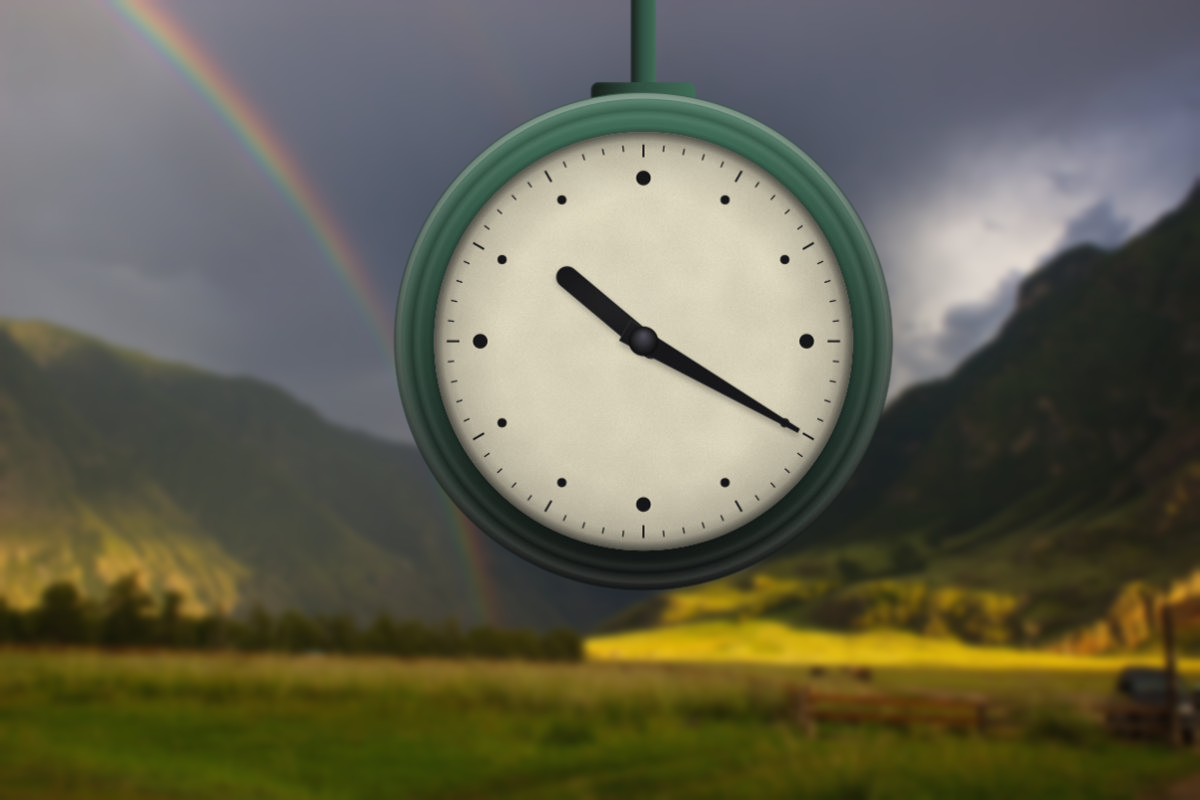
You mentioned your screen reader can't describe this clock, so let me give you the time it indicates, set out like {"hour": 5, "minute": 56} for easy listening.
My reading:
{"hour": 10, "minute": 20}
